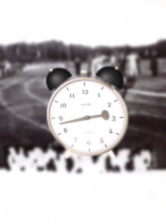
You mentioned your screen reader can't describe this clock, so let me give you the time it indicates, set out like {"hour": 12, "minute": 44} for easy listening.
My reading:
{"hour": 2, "minute": 43}
